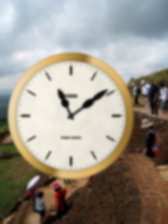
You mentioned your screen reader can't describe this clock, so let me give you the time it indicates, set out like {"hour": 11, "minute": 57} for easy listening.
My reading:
{"hour": 11, "minute": 9}
